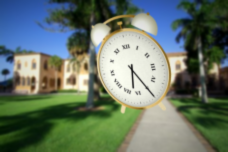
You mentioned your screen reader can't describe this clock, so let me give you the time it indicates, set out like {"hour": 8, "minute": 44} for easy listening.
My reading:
{"hour": 6, "minute": 25}
